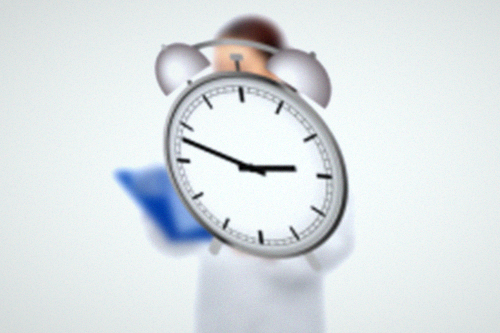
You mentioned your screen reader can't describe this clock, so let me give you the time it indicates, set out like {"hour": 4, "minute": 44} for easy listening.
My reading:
{"hour": 2, "minute": 48}
